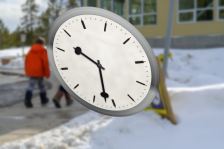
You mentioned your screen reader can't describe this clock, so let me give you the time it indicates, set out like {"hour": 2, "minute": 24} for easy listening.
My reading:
{"hour": 10, "minute": 32}
